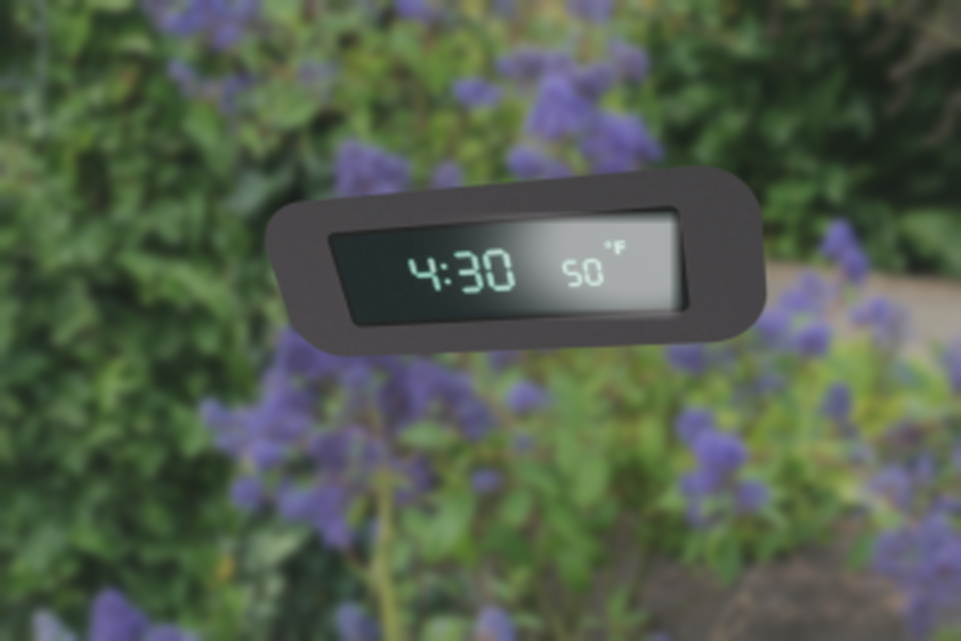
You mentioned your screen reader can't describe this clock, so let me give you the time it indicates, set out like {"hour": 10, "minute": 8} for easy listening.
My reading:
{"hour": 4, "minute": 30}
